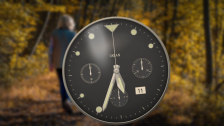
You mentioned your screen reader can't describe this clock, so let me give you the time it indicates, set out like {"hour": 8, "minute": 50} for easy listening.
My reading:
{"hour": 5, "minute": 34}
